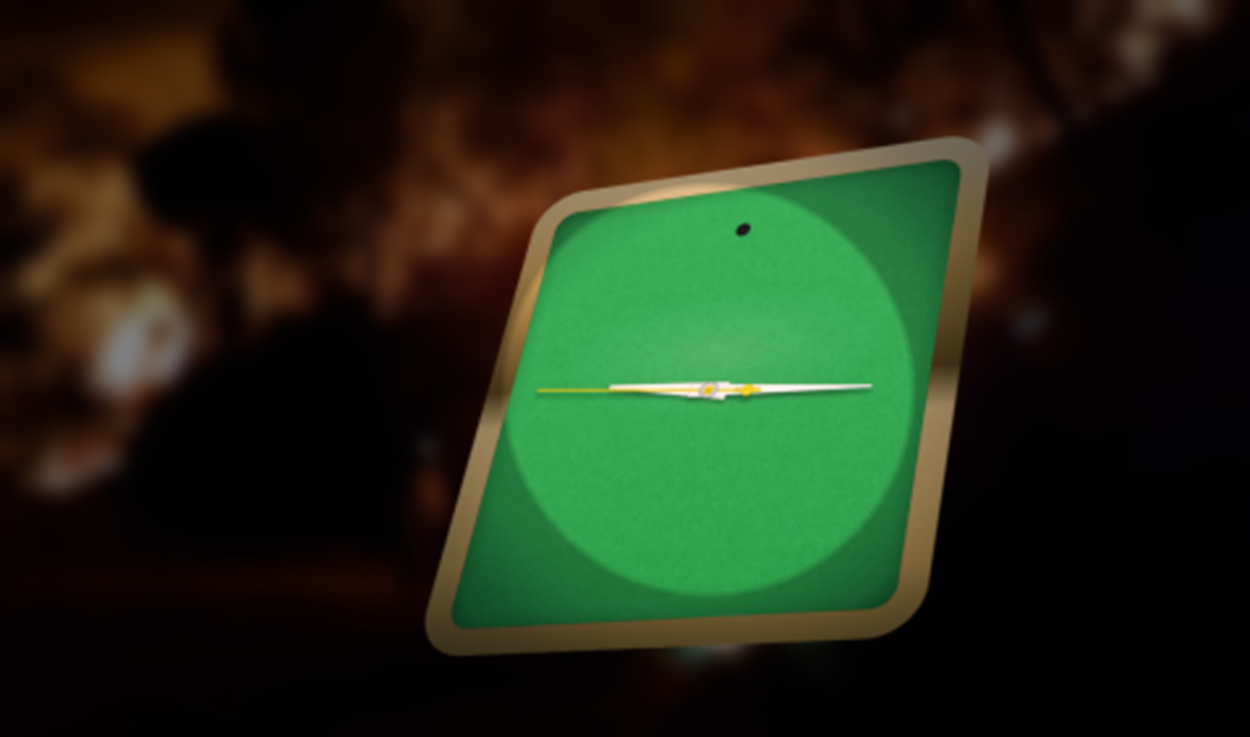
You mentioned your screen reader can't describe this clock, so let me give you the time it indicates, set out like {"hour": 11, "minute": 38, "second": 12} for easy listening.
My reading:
{"hour": 9, "minute": 15, "second": 46}
